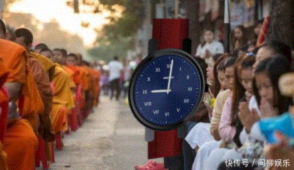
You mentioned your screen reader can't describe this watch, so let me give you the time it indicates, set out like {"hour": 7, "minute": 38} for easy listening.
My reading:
{"hour": 9, "minute": 1}
